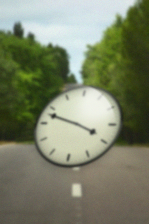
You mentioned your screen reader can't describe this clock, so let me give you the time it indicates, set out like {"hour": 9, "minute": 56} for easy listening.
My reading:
{"hour": 3, "minute": 48}
